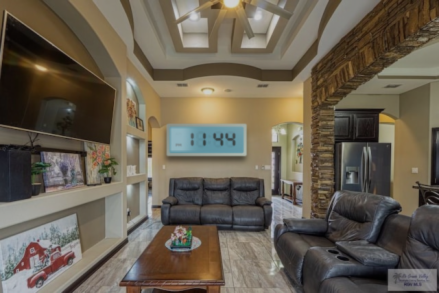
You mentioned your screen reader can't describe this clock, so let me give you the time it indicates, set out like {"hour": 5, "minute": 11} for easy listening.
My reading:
{"hour": 11, "minute": 44}
